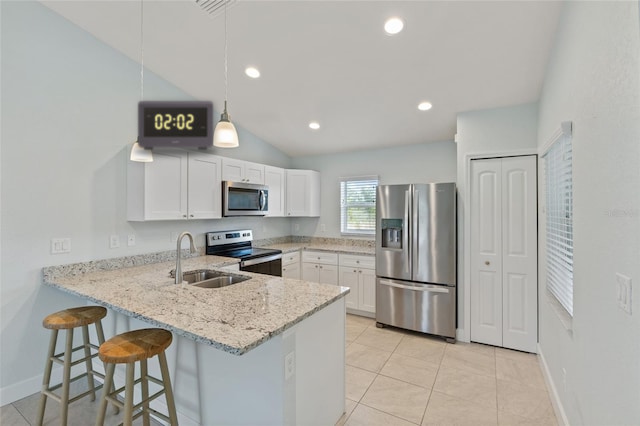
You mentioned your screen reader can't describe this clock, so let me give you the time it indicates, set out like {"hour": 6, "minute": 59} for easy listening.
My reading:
{"hour": 2, "minute": 2}
